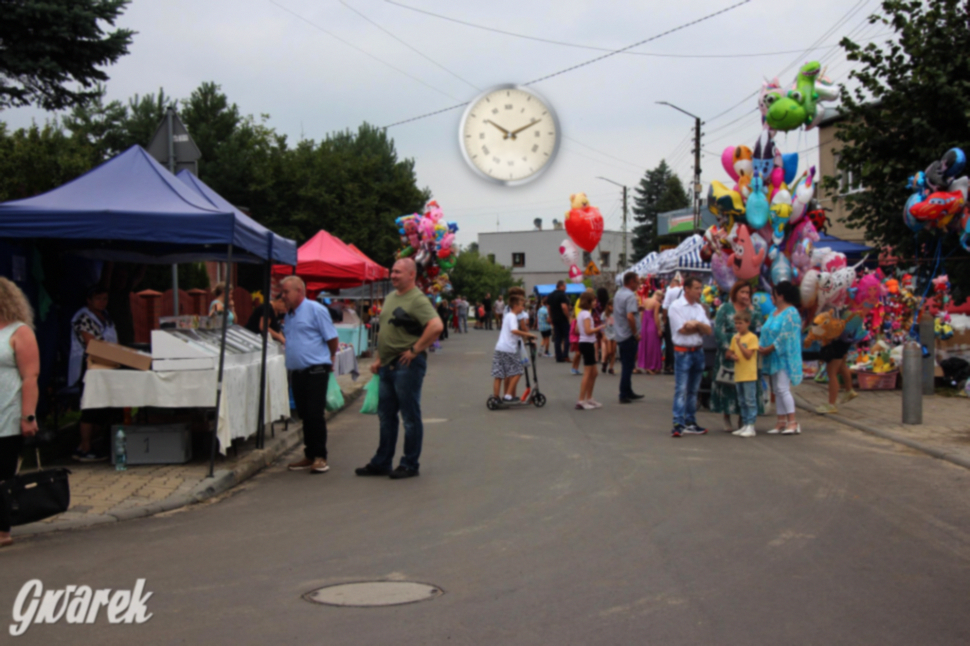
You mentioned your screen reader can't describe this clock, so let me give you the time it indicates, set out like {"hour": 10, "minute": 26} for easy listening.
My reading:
{"hour": 10, "minute": 11}
